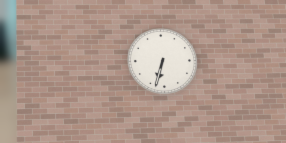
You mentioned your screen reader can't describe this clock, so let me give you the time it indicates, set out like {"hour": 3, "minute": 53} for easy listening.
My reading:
{"hour": 6, "minute": 33}
